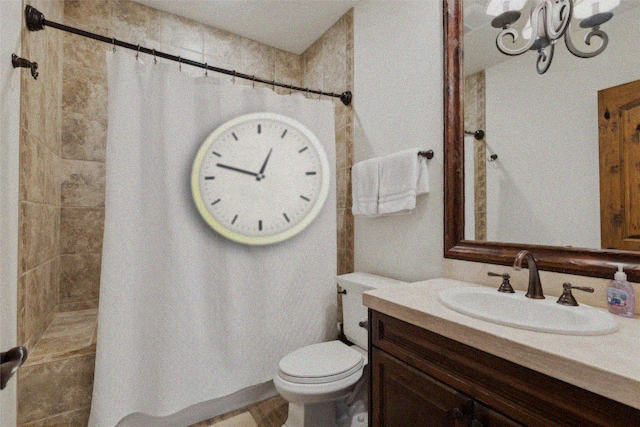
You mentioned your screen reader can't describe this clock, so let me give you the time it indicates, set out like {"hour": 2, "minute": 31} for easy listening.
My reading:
{"hour": 12, "minute": 48}
